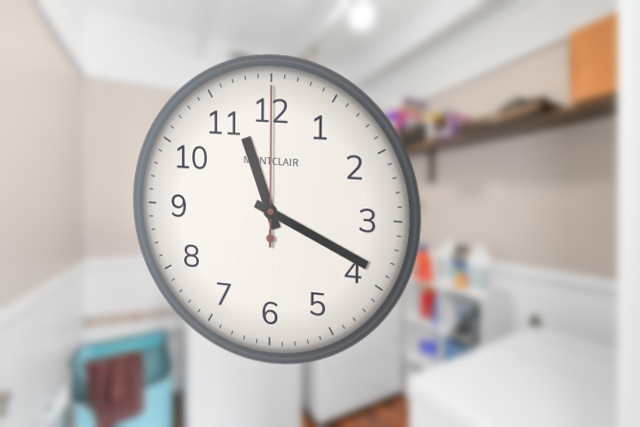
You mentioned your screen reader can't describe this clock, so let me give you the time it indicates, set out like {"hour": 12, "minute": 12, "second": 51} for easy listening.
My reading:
{"hour": 11, "minute": 19, "second": 0}
